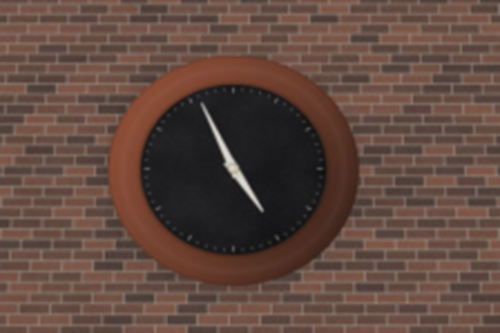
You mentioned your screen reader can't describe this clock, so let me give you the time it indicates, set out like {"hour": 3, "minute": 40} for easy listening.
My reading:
{"hour": 4, "minute": 56}
